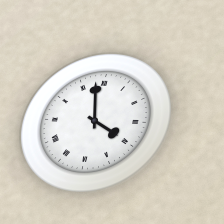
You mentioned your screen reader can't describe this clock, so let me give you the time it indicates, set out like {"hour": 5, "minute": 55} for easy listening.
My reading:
{"hour": 3, "minute": 58}
